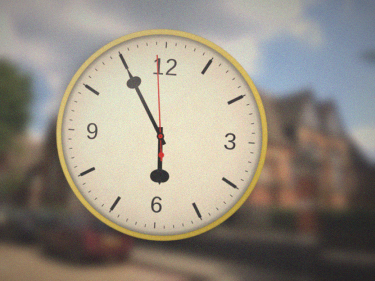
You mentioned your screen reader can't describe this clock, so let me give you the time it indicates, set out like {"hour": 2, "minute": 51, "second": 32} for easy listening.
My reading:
{"hour": 5, "minute": 54, "second": 59}
